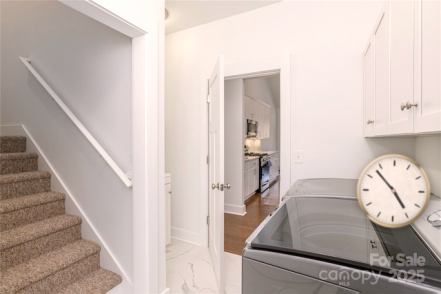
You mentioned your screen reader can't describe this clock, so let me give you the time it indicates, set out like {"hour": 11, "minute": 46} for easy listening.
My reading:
{"hour": 4, "minute": 53}
